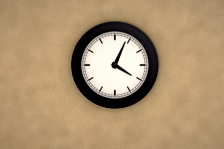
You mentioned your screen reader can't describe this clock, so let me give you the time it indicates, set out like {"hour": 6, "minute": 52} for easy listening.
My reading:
{"hour": 4, "minute": 4}
